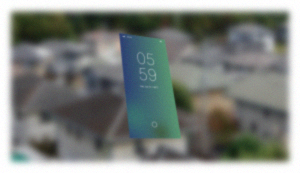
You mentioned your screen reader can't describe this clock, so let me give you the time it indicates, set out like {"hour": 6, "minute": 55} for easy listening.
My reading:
{"hour": 5, "minute": 59}
